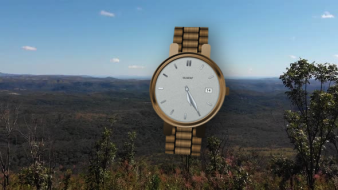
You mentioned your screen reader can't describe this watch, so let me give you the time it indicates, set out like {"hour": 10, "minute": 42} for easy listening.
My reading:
{"hour": 5, "minute": 25}
